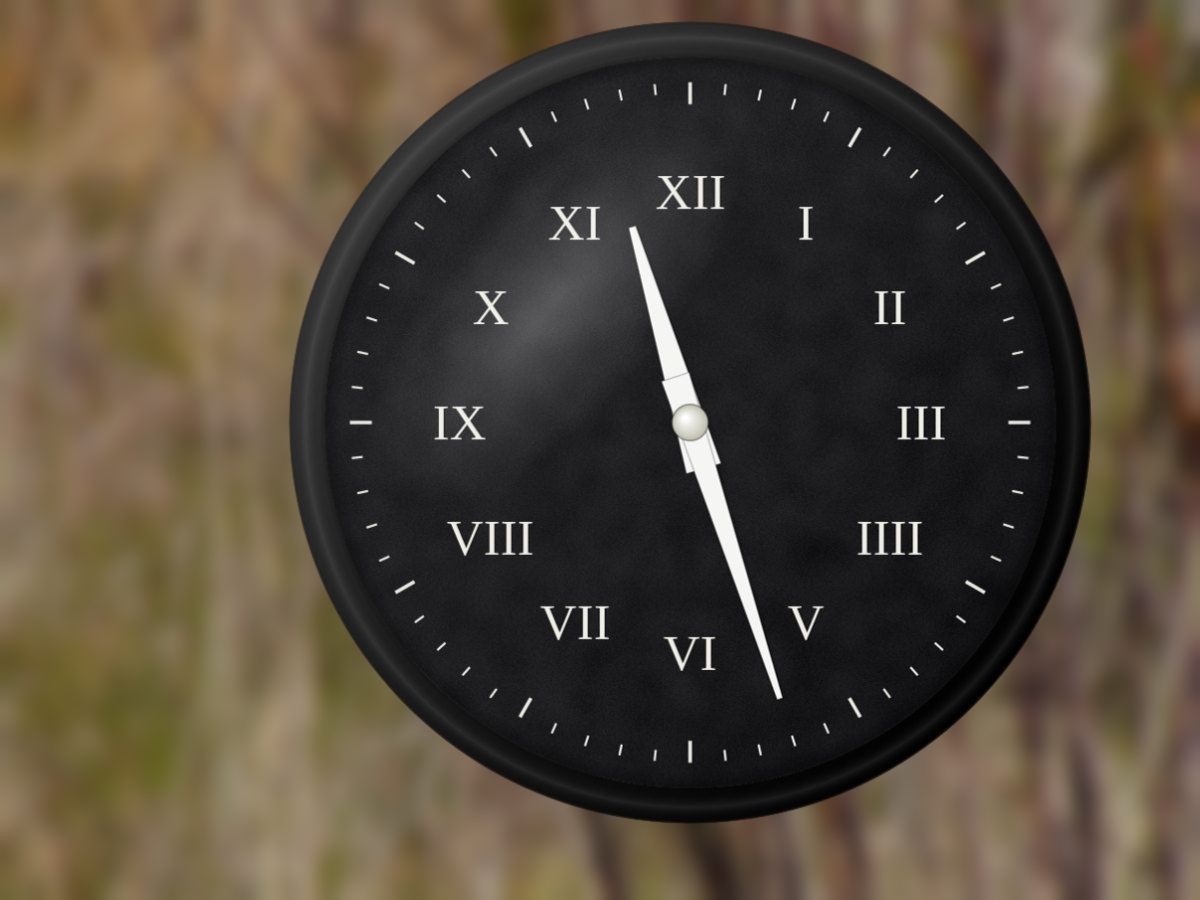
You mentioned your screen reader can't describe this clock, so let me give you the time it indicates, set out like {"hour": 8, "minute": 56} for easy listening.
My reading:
{"hour": 11, "minute": 27}
